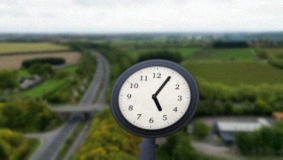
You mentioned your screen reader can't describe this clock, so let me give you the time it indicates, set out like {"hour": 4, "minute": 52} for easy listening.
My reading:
{"hour": 5, "minute": 5}
